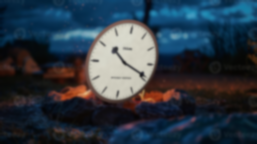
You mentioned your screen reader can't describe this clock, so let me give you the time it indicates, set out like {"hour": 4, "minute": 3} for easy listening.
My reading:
{"hour": 10, "minute": 19}
